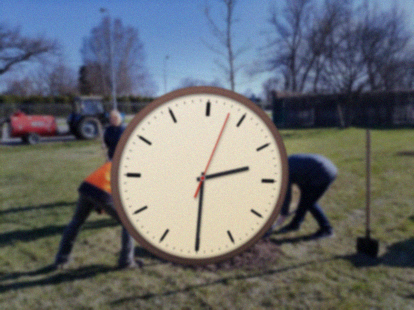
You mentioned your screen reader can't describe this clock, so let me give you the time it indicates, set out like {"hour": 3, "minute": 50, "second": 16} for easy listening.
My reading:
{"hour": 2, "minute": 30, "second": 3}
